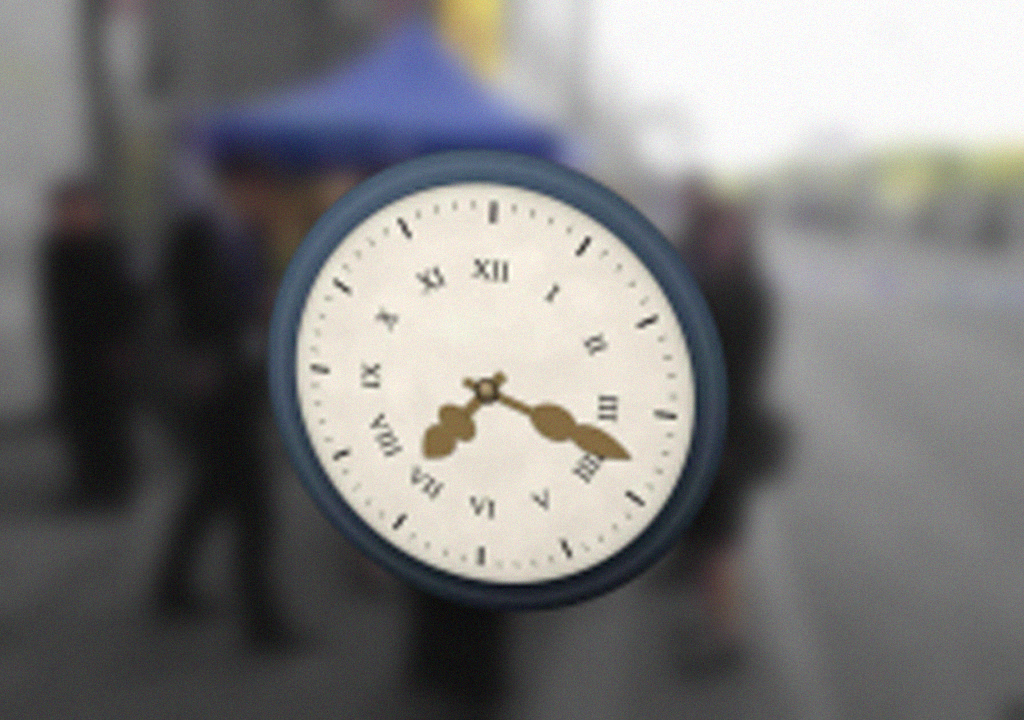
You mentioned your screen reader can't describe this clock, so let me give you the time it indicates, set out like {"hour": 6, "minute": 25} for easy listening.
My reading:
{"hour": 7, "minute": 18}
